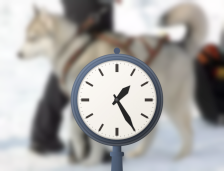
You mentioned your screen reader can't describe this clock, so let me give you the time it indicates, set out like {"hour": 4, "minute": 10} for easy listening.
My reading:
{"hour": 1, "minute": 25}
